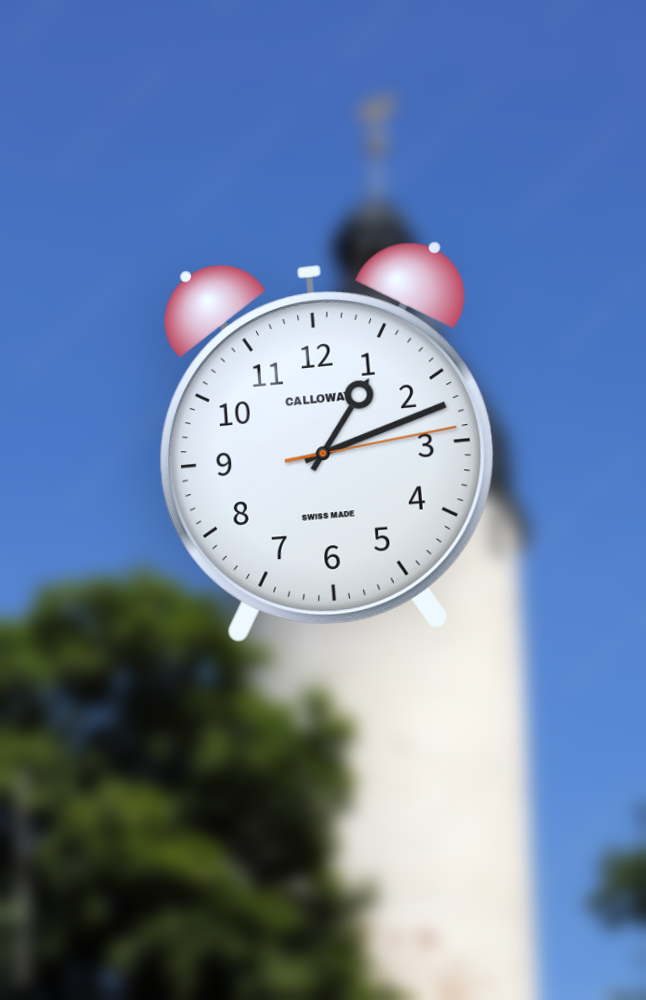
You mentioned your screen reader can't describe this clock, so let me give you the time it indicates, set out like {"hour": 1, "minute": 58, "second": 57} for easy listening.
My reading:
{"hour": 1, "minute": 12, "second": 14}
